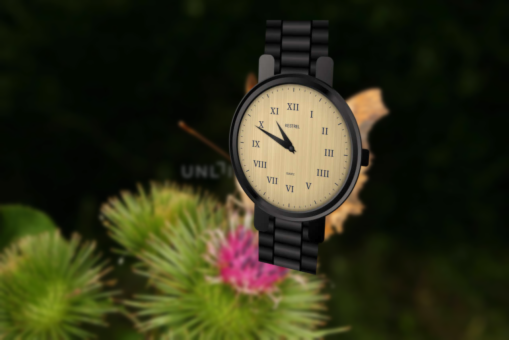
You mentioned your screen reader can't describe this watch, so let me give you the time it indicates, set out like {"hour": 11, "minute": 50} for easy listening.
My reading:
{"hour": 10, "minute": 49}
